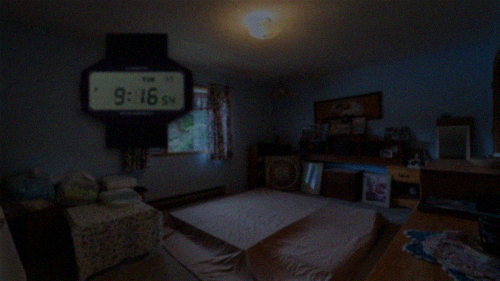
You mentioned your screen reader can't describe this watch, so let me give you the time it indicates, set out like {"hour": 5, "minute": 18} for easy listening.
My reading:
{"hour": 9, "minute": 16}
